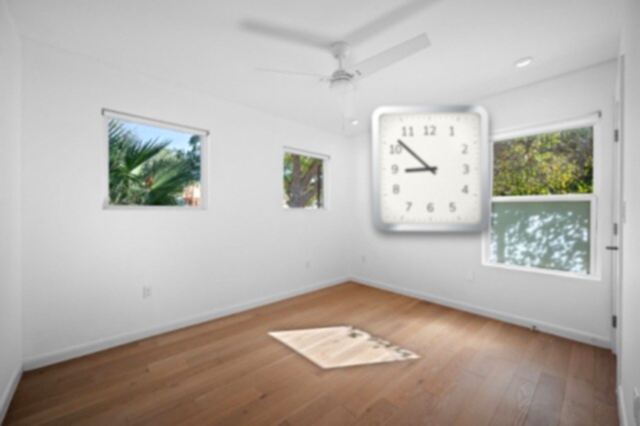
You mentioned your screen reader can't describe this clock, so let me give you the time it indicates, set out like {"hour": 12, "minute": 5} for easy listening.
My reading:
{"hour": 8, "minute": 52}
